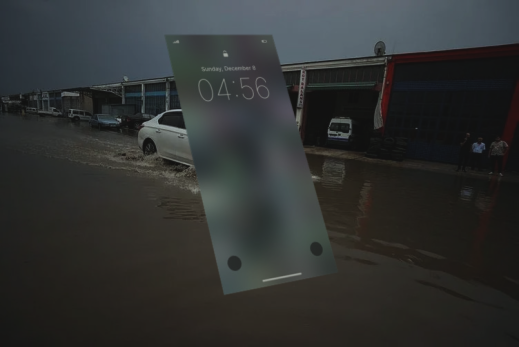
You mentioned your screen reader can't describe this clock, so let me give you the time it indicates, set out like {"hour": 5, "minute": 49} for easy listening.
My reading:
{"hour": 4, "minute": 56}
